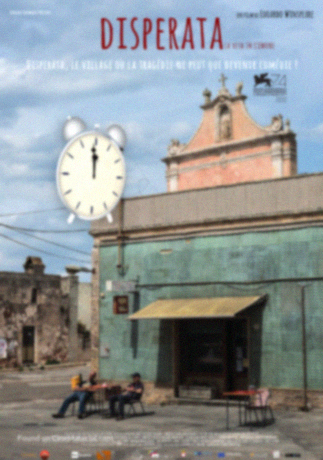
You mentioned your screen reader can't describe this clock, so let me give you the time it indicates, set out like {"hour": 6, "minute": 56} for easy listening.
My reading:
{"hour": 11, "minute": 59}
